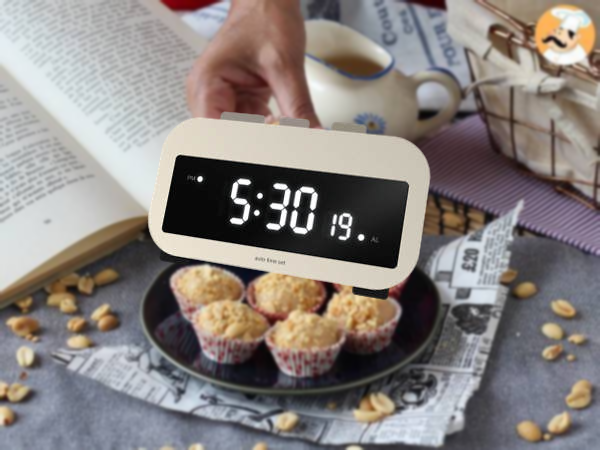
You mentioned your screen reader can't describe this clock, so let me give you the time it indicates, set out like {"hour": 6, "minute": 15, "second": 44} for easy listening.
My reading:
{"hour": 5, "minute": 30, "second": 19}
